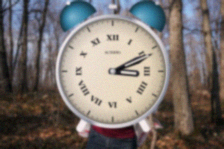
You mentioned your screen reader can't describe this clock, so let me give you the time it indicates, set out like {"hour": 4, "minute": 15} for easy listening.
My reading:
{"hour": 3, "minute": 11}
